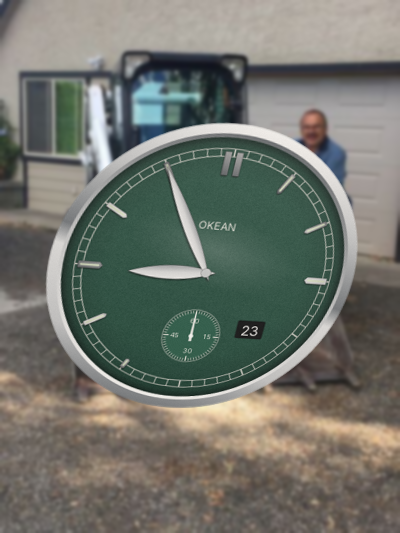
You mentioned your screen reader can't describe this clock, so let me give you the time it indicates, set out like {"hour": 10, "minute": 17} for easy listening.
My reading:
{"hour": 8, "minute": 55}
